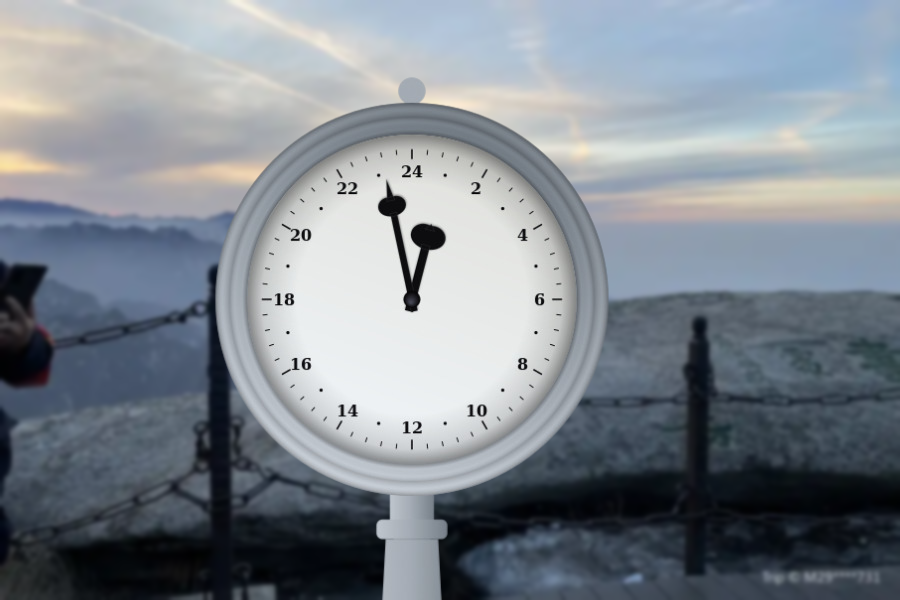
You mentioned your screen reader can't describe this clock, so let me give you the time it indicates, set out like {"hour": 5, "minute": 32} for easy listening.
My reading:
{"hour": 0, "minute": 58}
